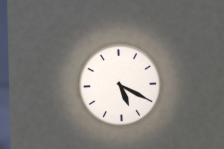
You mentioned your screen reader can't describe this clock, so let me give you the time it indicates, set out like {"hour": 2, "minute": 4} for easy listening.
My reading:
{"hour": 5, "minute": 20}
